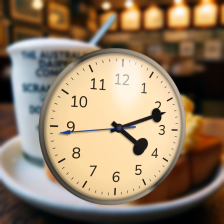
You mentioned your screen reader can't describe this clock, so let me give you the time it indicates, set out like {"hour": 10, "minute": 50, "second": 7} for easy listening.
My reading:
{"hour": 4, "minute": 11, "second": 44}
